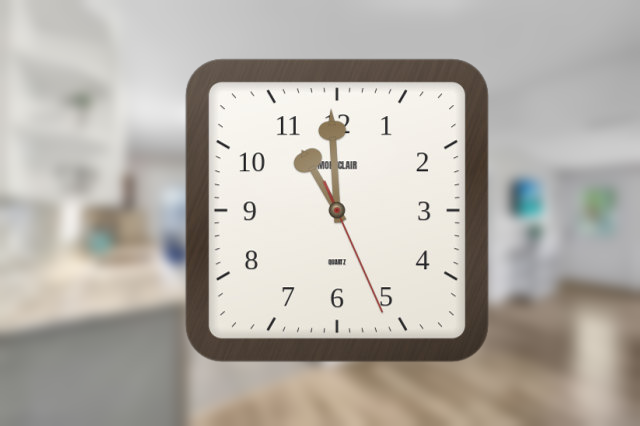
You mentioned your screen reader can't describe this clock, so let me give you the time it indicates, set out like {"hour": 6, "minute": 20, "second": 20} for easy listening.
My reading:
{"hour": 10, "minute": 59, "second": 26}
